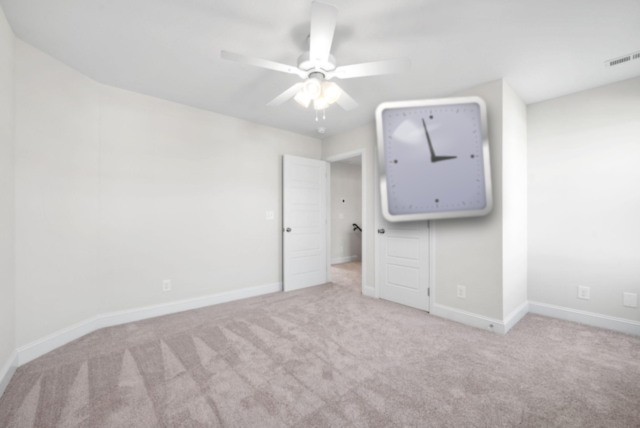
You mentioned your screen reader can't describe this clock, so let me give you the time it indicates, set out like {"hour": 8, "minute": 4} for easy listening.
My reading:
{"hour": 2, "minute": 58}
